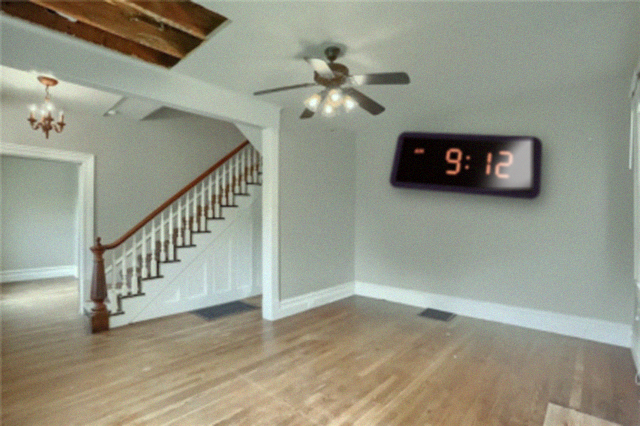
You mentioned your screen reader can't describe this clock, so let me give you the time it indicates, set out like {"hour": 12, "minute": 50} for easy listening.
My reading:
{"hour": 9, "minute": 12}
